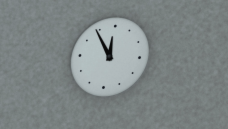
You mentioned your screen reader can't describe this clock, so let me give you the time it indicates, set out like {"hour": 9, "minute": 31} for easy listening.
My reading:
{"hour": 11, "minute": 54}
